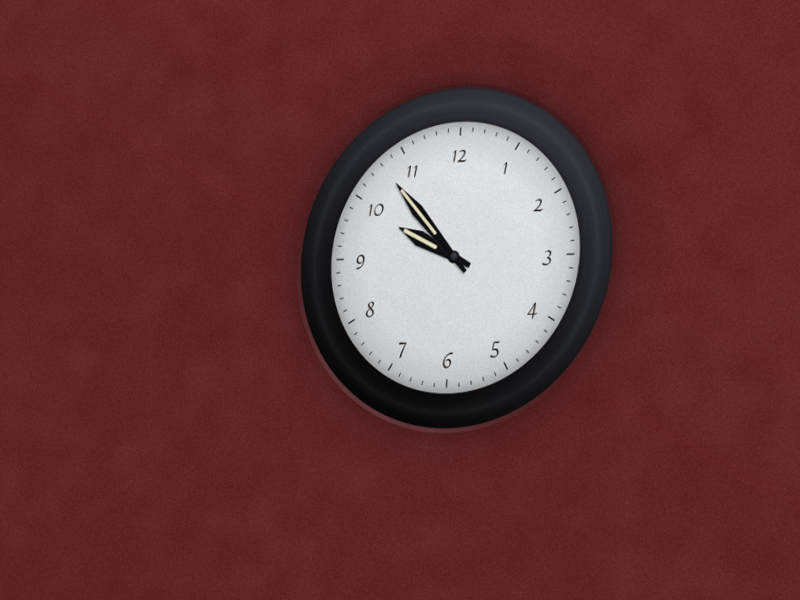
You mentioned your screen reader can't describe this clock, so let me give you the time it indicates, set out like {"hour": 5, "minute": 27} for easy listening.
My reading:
{"hour": 9, "minute": 53}
